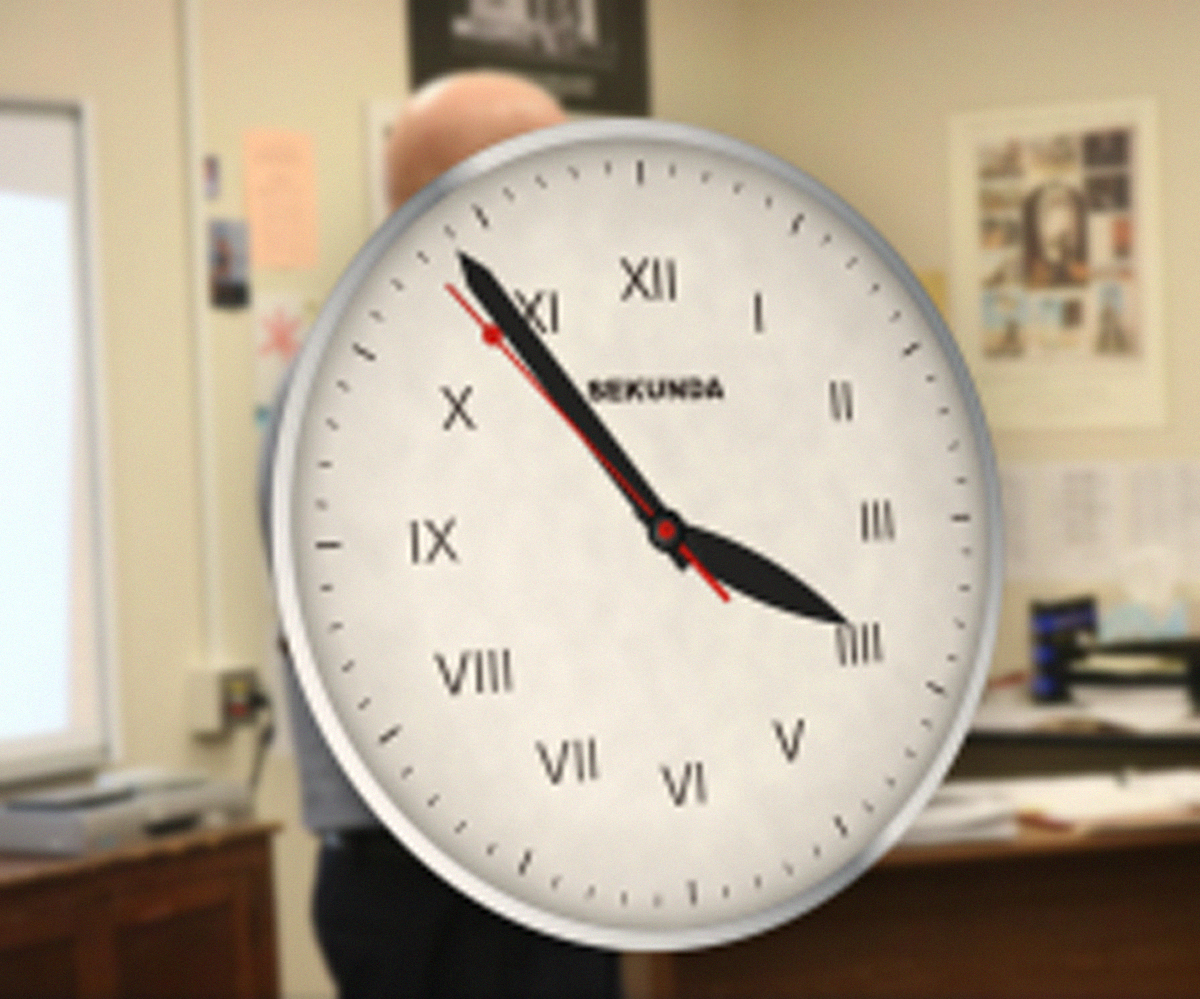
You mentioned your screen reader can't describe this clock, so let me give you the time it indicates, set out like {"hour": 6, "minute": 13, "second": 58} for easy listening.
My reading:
{"hour": 3, "minute": 53, "second": 53}
